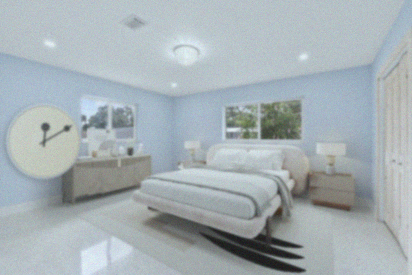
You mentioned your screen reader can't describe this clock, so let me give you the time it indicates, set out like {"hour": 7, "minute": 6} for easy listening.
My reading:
{"hour": 12, "minute": 10}
